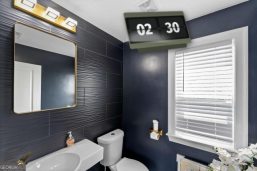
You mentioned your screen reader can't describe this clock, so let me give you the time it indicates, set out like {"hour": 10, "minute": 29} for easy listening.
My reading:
{"hour": 2, "minute": 30}
